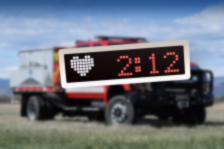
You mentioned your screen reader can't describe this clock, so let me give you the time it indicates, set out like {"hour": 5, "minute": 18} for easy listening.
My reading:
{"hour": 2, "minute": 12}
